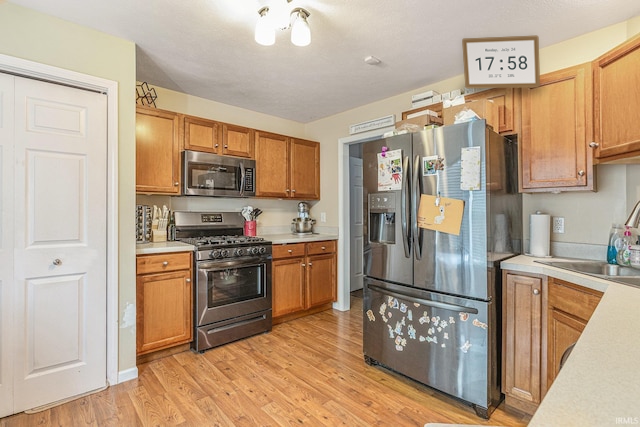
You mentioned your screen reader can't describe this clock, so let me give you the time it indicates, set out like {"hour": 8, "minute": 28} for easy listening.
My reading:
{"hour": 17, "minute": 58}
